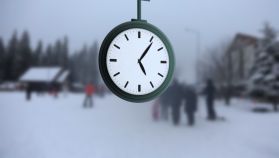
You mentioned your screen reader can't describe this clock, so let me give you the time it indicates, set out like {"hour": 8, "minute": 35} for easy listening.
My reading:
{"hour": 5, "minute": 6}
